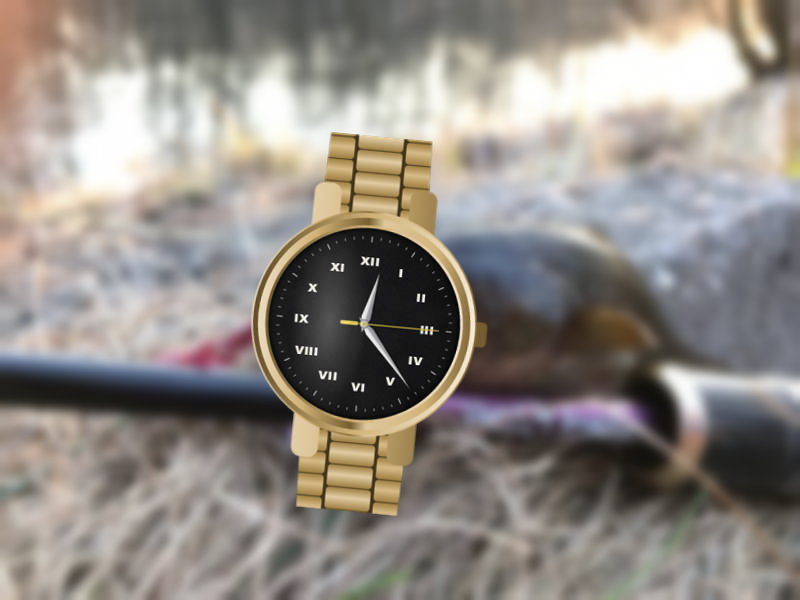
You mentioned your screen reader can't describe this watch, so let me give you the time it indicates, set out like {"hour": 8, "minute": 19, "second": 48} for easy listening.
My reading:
{"hour": 12, "minute": 23, "second": 15}
